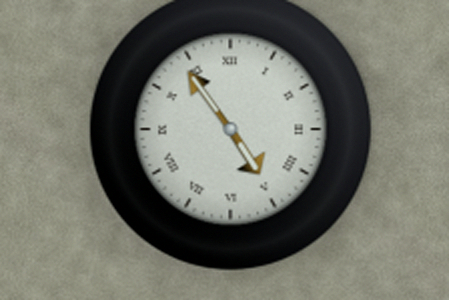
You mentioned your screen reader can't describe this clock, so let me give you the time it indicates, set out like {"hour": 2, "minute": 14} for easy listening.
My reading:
{"hour": 4, "minute": 54}
